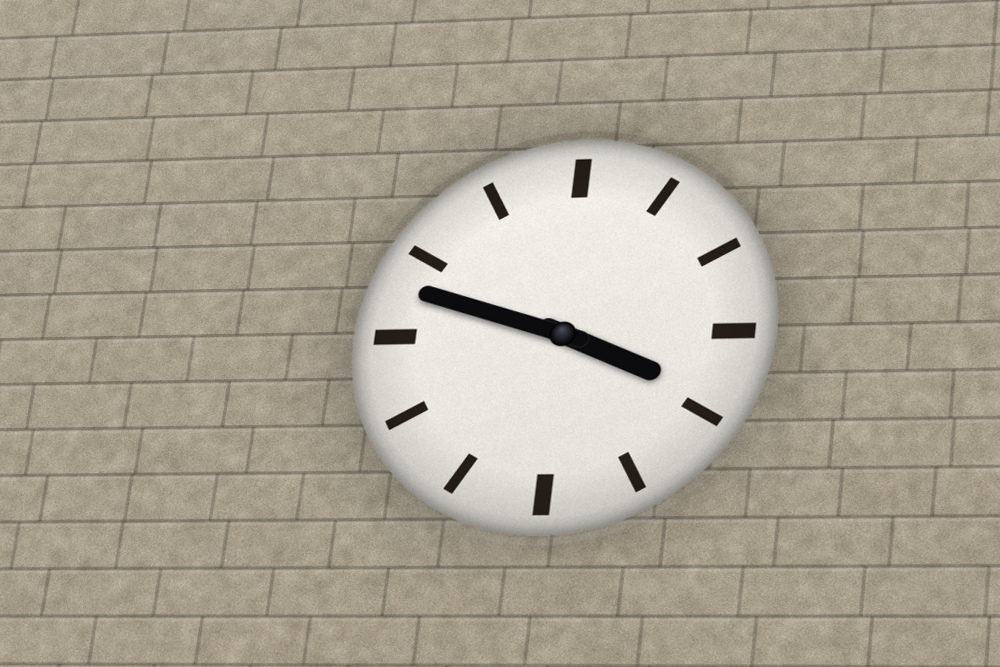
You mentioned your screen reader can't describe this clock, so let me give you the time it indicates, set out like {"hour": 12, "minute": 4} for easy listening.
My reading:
{"hour": 3, "minute": 48}
